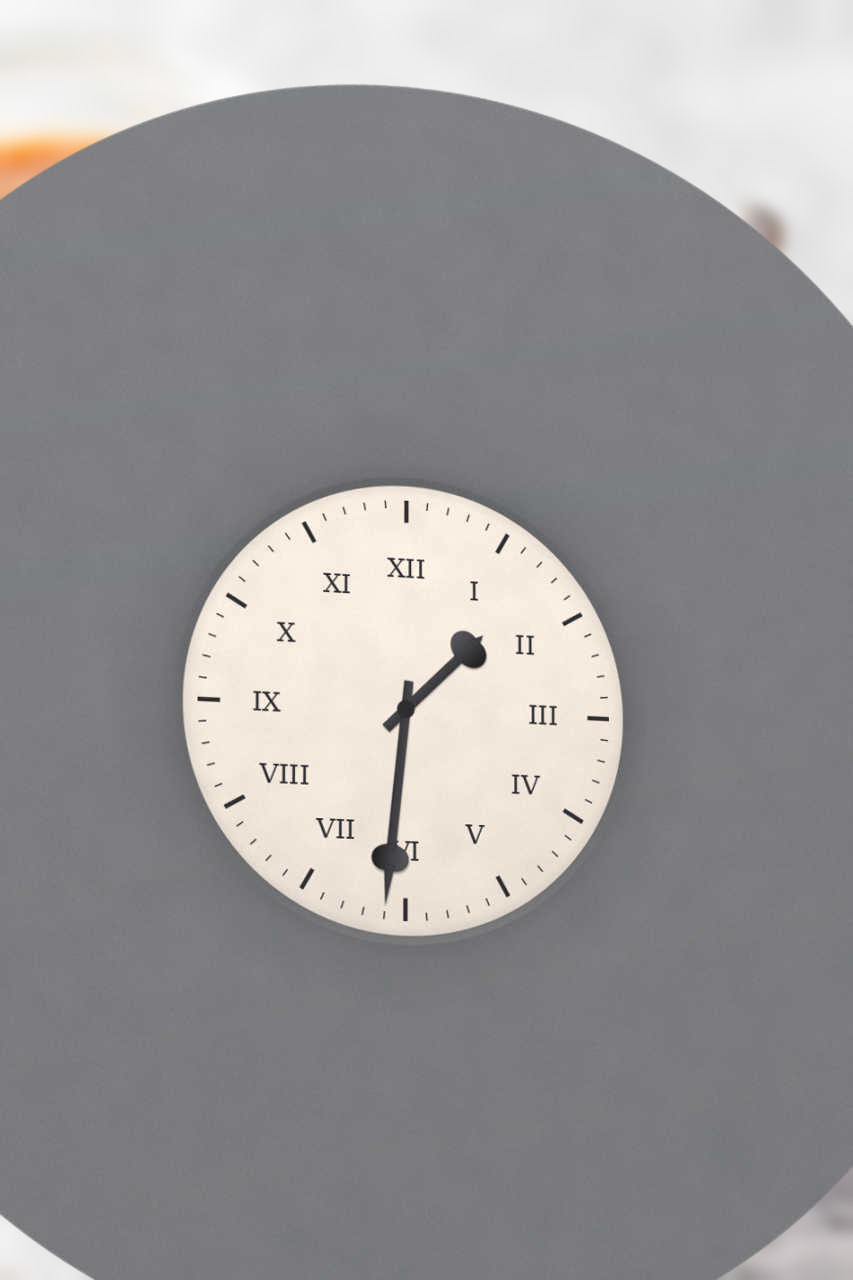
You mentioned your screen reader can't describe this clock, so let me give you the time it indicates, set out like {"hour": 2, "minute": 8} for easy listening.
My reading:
{"hour": 1, "minute": 31}
